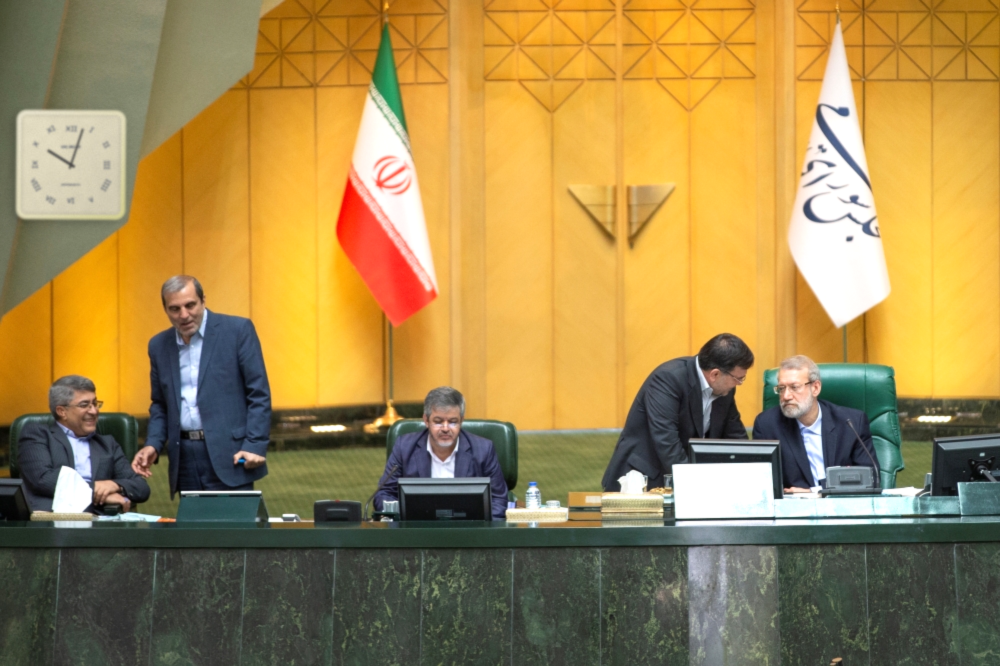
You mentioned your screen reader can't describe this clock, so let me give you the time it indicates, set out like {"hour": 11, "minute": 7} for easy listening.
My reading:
{"hour": 10, "minute": 3}
